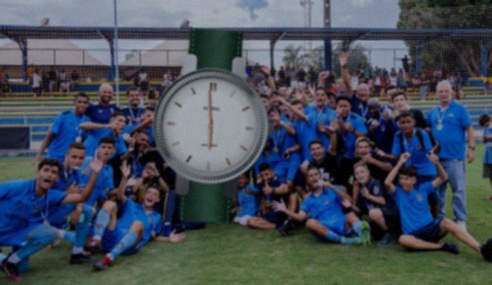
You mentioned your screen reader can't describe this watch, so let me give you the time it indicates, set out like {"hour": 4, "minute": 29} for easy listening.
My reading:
{"hour": 5, "minute": 59}
